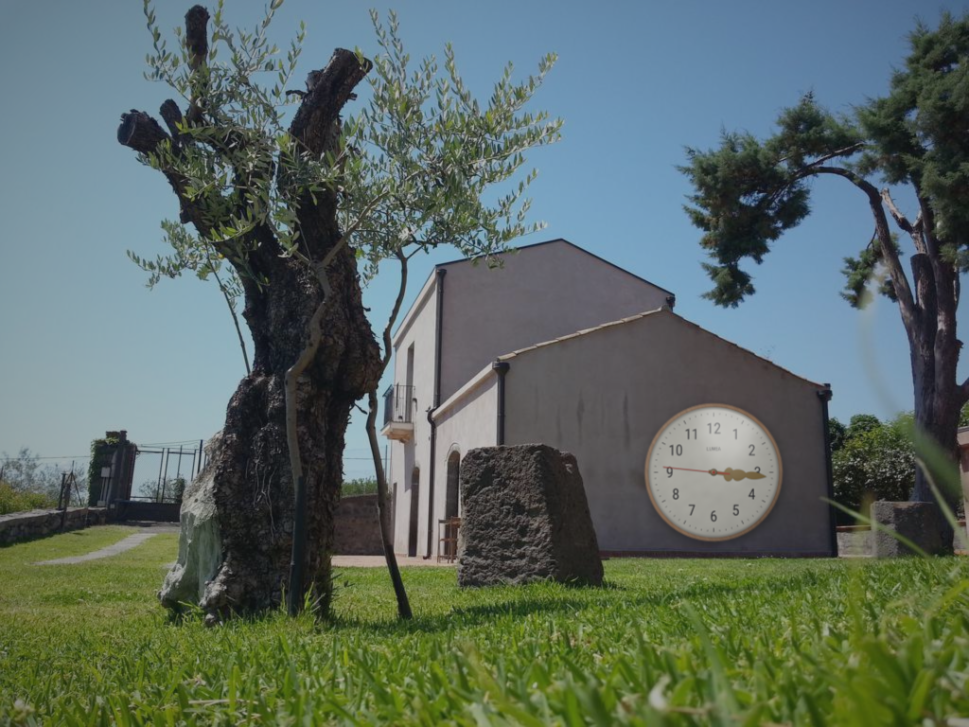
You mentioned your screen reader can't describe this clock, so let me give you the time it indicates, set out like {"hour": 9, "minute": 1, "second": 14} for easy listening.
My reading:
{"hour": 3, "minute": 15, "second": 46}
